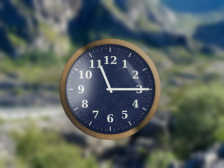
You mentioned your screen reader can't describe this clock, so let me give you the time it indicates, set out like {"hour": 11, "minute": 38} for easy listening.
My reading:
{"hour": 11, "minute": 15}
